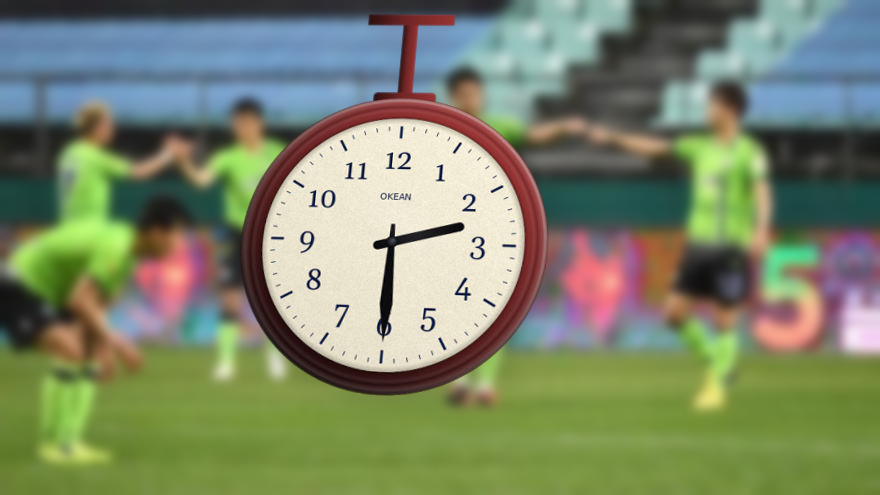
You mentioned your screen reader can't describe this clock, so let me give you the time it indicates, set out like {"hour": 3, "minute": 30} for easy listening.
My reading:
{"hour": 2, "minute": 30}
